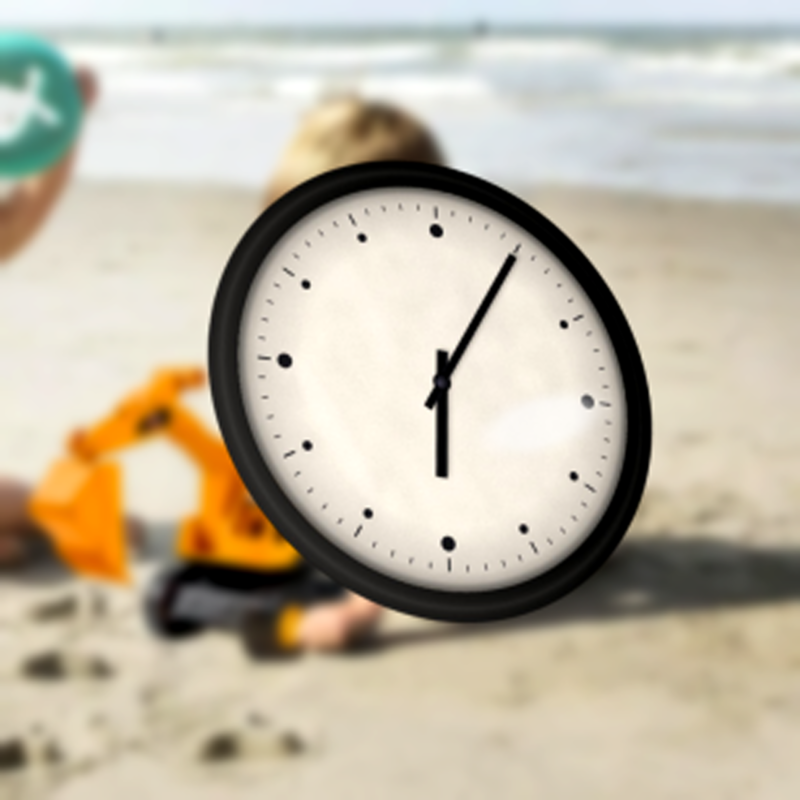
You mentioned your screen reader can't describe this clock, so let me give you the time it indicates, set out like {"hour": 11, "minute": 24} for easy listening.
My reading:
{"hour": 6, "minute": 5}
